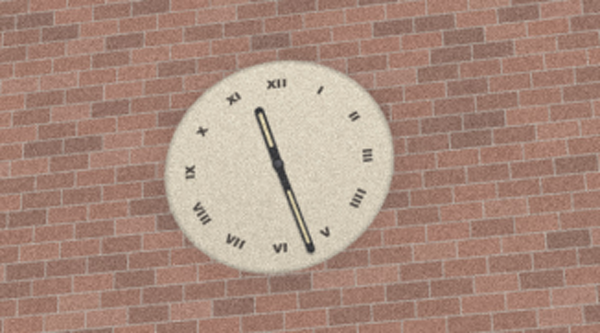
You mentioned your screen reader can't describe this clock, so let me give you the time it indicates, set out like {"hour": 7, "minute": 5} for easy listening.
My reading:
{"hour": 11, "minute": 27}
